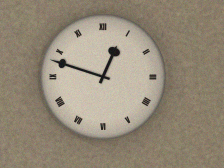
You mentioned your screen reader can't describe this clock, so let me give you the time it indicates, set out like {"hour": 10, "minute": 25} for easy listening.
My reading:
{"hour": 12, "minute": 48}
